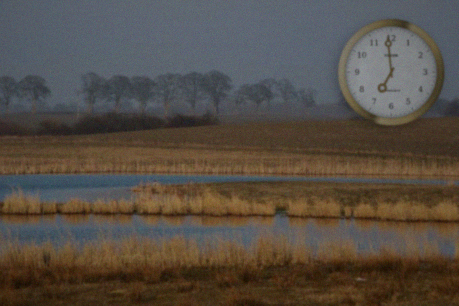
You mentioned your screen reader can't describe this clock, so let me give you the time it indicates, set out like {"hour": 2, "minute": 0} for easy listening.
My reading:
{"hour": 6, "minute": 59}
